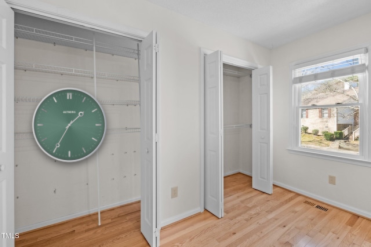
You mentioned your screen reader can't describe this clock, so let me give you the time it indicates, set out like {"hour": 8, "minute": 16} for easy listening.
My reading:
{"hour": 1, "minute": 35}
